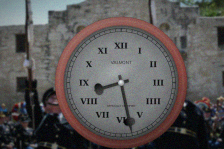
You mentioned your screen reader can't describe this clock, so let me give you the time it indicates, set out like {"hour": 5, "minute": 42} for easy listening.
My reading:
{"hour": 8, "minute": 28}
